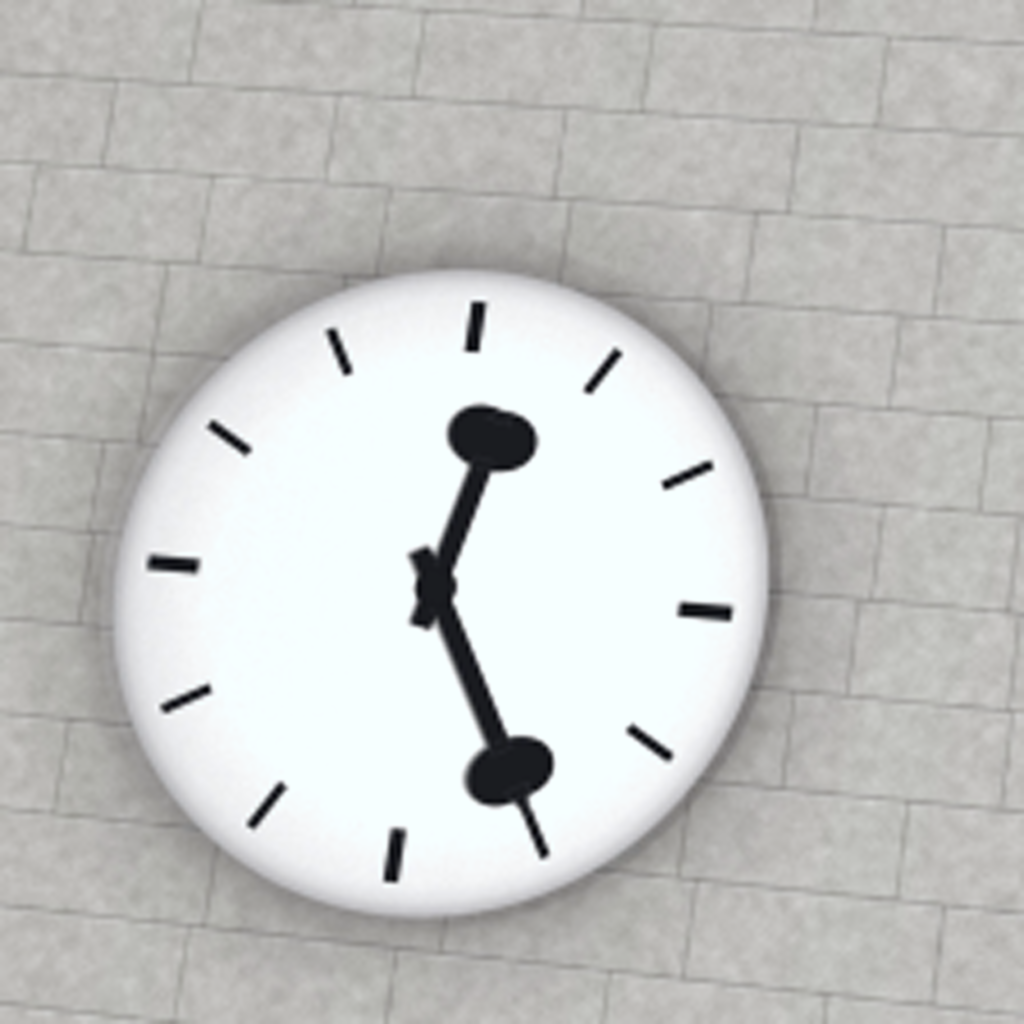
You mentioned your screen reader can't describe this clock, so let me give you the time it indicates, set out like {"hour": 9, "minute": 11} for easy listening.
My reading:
{"hour": 12, "minute": 25}
